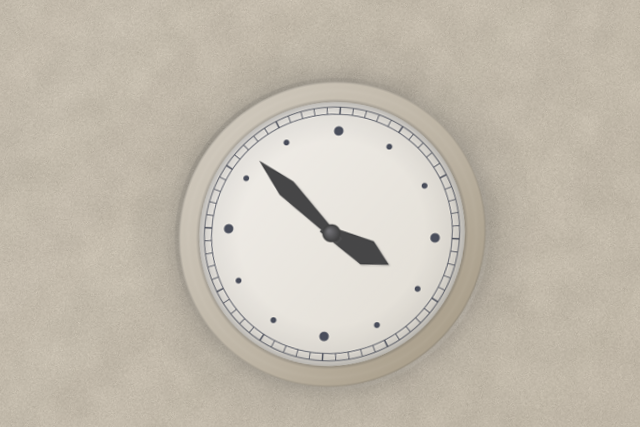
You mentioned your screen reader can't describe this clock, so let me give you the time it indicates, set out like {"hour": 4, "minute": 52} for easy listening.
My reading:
{"hour": 3, "minute": 52}
